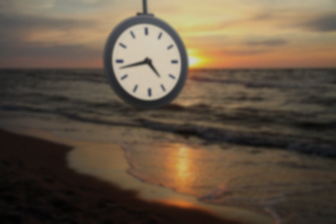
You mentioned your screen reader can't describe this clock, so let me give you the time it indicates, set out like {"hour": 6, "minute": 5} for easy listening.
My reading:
{"hour": 4, "minute": 43}
